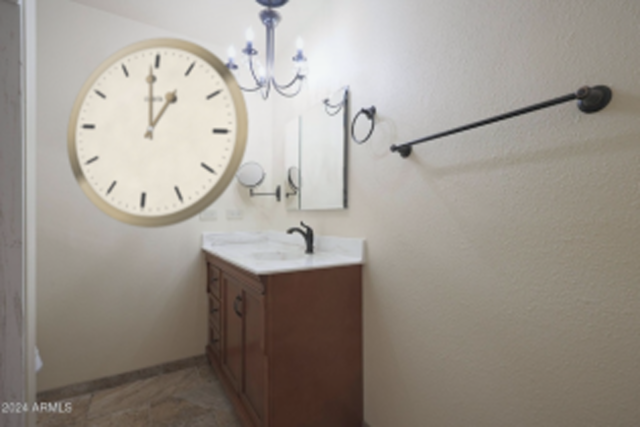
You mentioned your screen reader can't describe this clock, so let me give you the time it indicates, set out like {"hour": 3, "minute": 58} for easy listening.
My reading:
{"hour": 12, "minute": 59}
